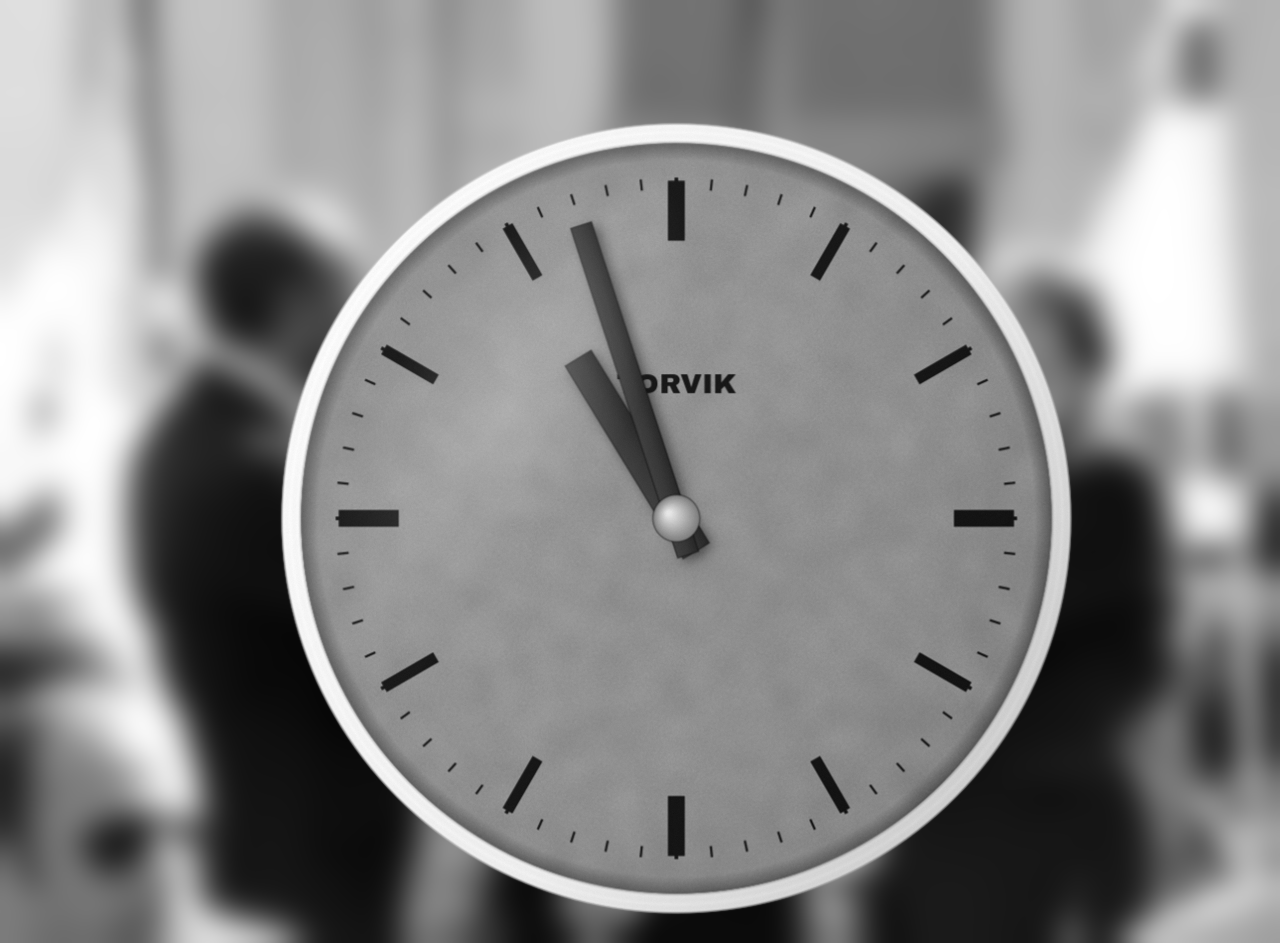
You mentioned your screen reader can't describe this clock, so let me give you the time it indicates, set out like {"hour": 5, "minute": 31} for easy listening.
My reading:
{"hour": 10, "minute": 57}
